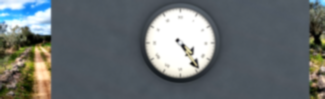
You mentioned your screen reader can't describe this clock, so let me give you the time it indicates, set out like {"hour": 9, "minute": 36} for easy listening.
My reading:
{"hour": 4, "minute": 24}
